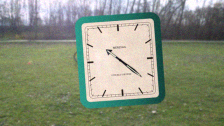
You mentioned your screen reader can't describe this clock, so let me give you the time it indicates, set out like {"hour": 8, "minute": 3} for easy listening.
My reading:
{"hour": 10, "minute": 22}
